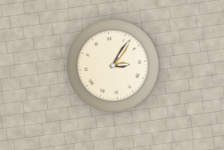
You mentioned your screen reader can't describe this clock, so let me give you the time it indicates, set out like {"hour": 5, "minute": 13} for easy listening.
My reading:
{"hour": 3, "minute": 7}
